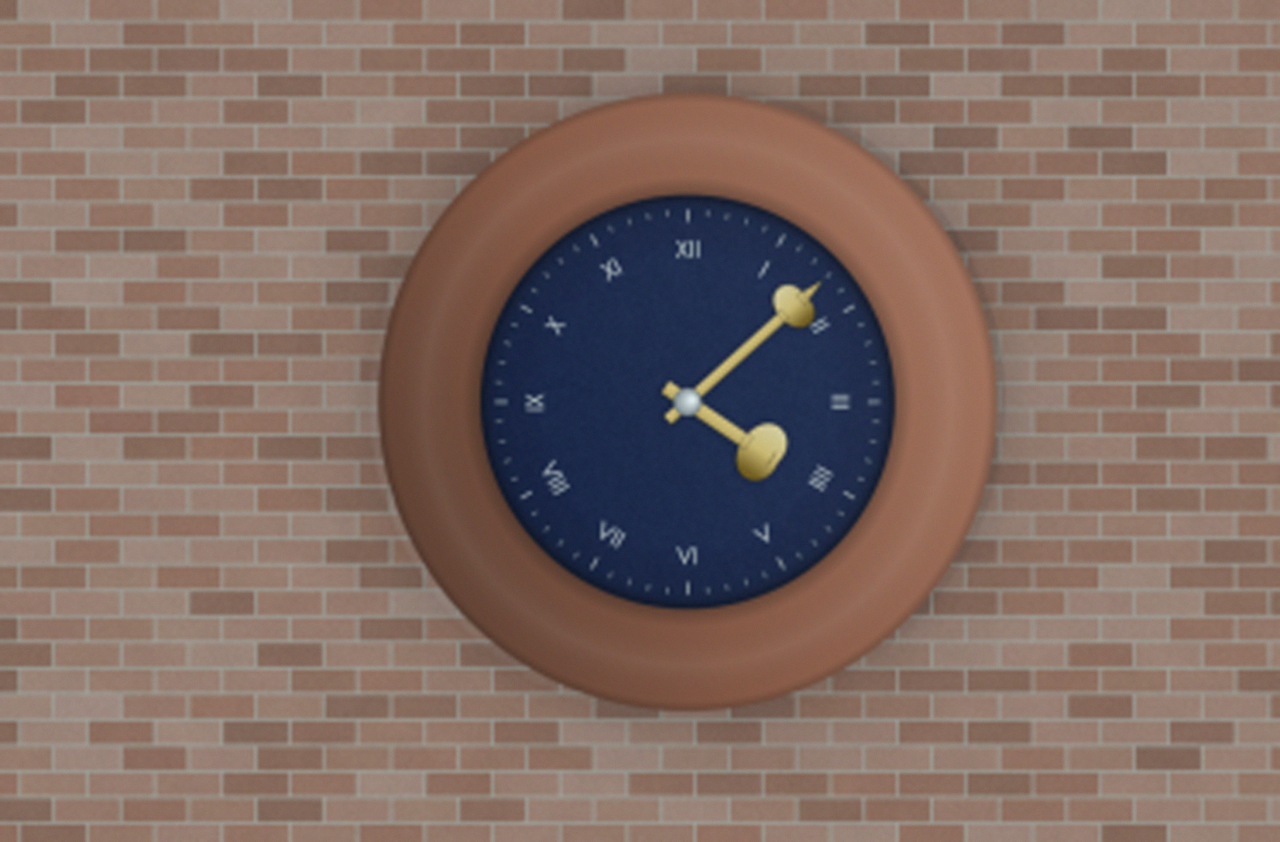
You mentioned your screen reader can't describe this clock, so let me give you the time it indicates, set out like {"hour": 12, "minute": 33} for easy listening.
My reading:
{"hour": 4, "minute": 8}
